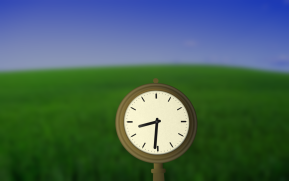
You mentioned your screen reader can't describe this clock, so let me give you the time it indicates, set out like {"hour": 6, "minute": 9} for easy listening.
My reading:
{"hour": 8, "minute": 31}
